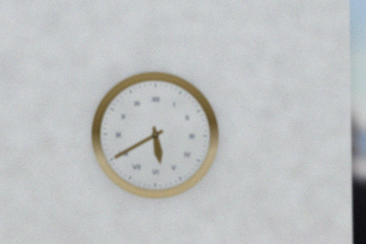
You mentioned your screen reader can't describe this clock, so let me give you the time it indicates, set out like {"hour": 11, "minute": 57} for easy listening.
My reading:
{"hour": 5, "minute": 40}
